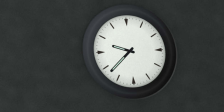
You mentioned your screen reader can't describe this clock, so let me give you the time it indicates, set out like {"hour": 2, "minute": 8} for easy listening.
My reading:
{"hour": 9, "minute": 38}
